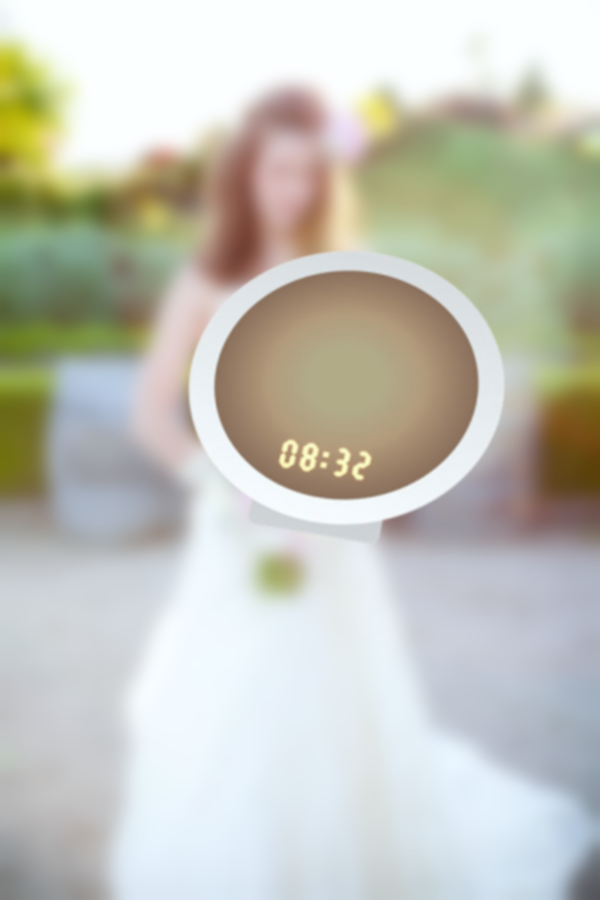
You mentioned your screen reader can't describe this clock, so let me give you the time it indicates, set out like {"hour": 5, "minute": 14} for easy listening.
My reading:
{"hour": 8, "minute": 32}
